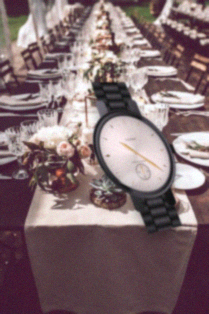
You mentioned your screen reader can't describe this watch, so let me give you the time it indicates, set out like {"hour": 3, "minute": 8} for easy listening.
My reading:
{"hour": 10, "minute": 22}
